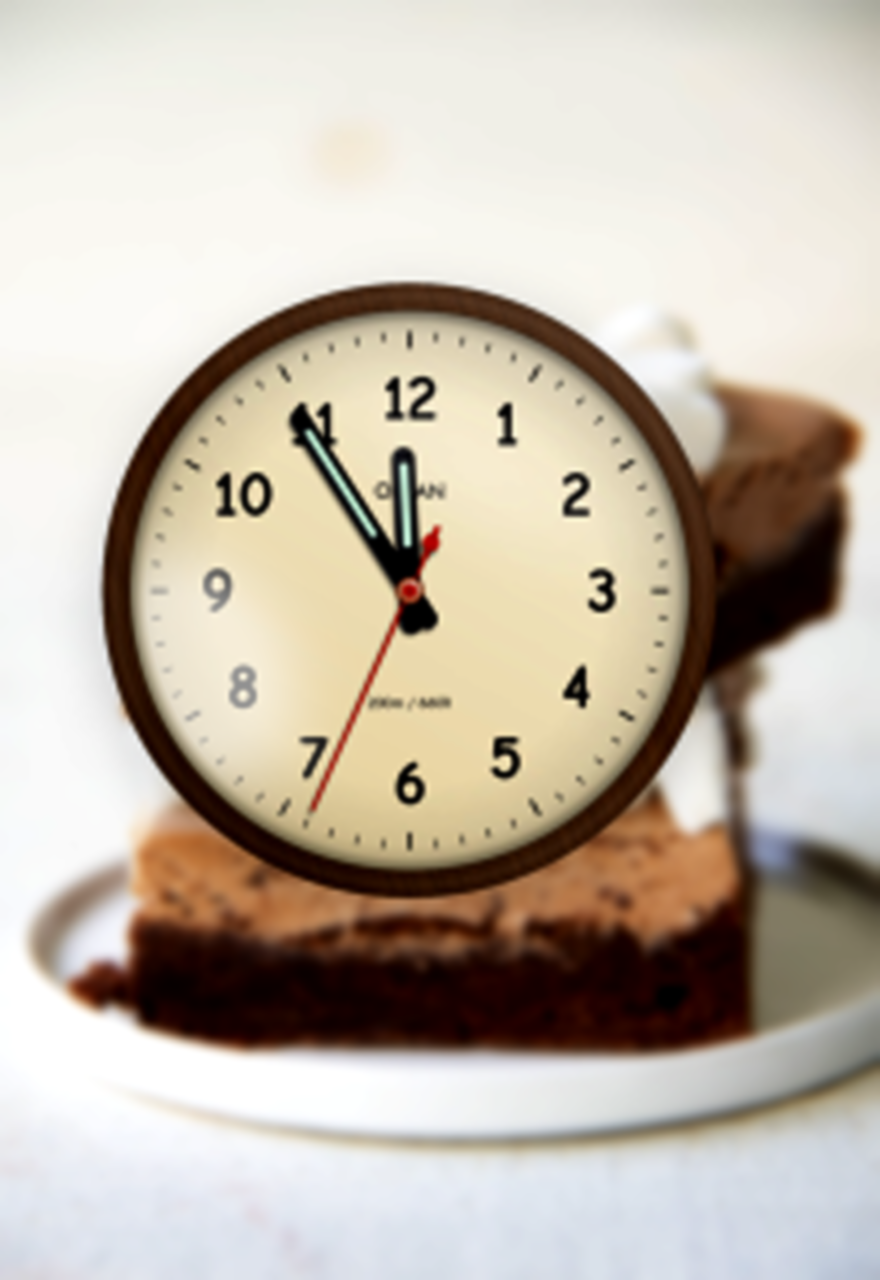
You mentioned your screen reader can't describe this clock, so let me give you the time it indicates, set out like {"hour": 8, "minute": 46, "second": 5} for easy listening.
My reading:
{"hour": 11, "minute": 54, "second": 34}
